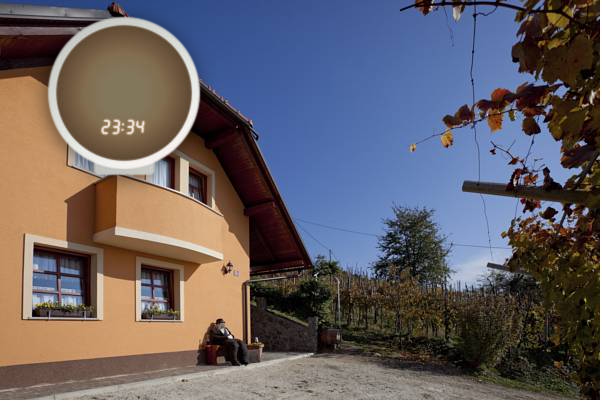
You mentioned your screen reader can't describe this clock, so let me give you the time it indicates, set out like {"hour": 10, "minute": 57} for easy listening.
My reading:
{"hour": 23, "minute": 34}
